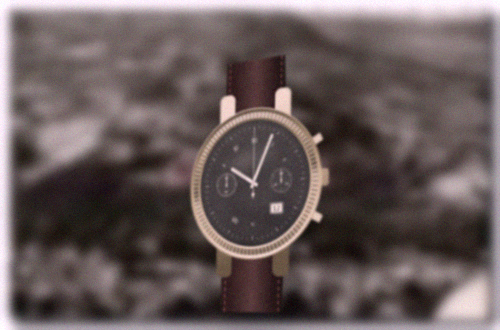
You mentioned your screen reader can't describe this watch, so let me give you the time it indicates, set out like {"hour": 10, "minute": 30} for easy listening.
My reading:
{"hour": 10, "minute": 4}
